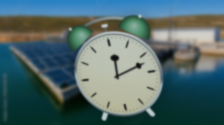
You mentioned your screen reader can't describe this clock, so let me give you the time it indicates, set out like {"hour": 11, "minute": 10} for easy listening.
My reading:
{"hour": 12, "minute": 12}
